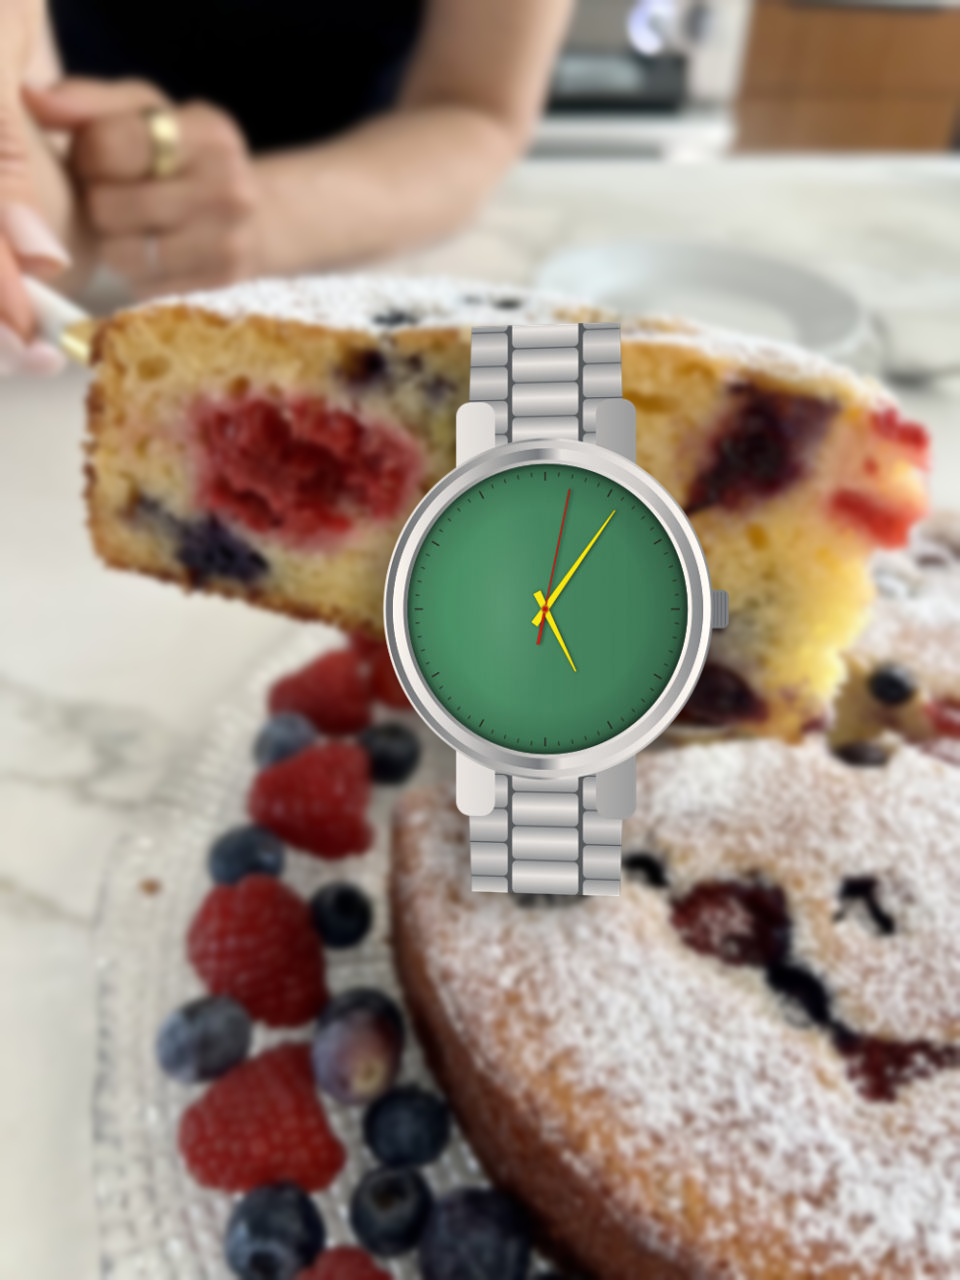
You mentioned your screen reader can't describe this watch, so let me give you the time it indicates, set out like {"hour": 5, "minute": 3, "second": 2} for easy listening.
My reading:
{"hour": 5, "minute": 6, "second": 2}
